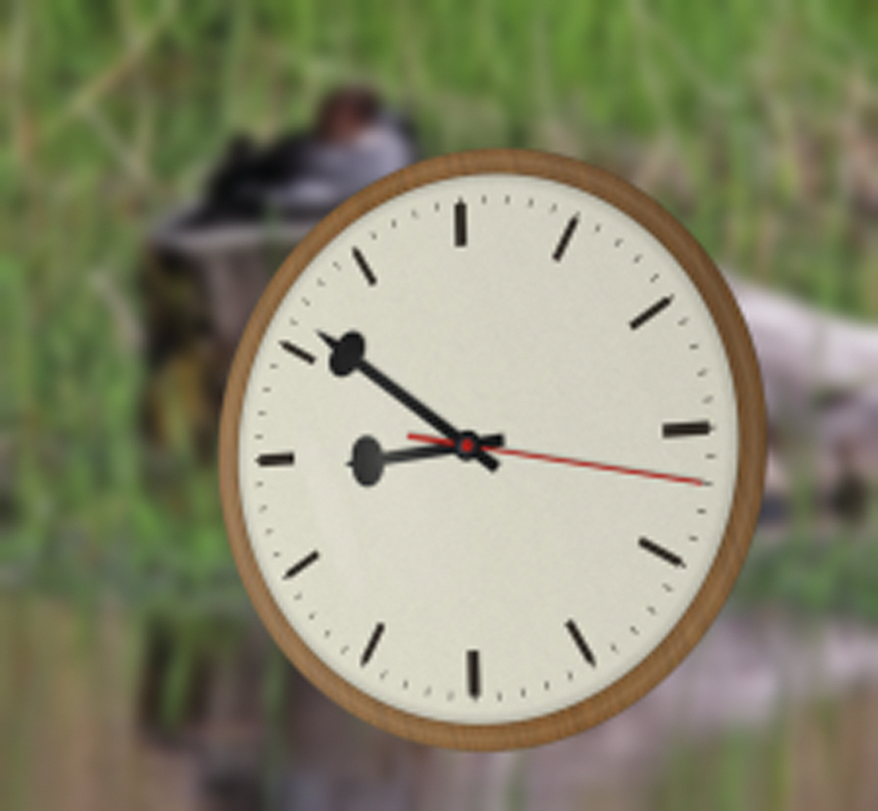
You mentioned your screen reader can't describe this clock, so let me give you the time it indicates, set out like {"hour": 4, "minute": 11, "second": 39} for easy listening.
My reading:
{"hour": 8, "minute": 51, "second": 17}
